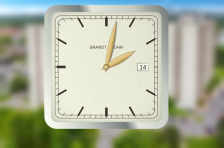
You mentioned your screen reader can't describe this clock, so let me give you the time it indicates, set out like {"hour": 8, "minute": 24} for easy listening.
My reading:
{"hour": 2, "minute": 2}
